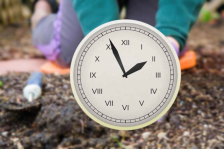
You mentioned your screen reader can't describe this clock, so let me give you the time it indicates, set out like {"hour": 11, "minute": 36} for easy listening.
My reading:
{"hour": 1, "minute": 56}
